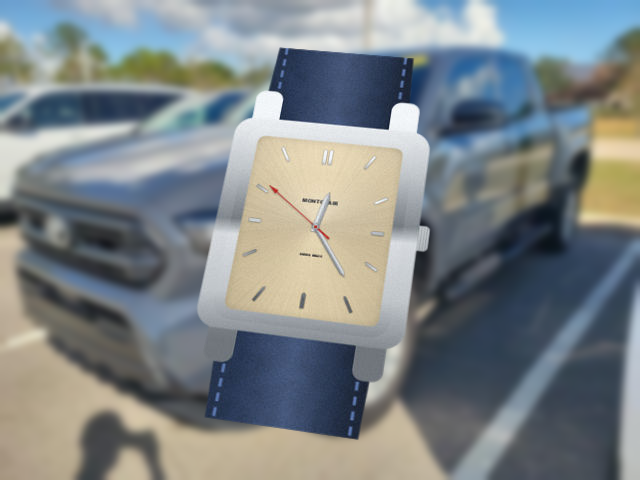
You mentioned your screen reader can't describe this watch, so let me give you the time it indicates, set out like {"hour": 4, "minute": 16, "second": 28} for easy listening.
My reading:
{"hour": 12, "minute": 23, "second": 51}
